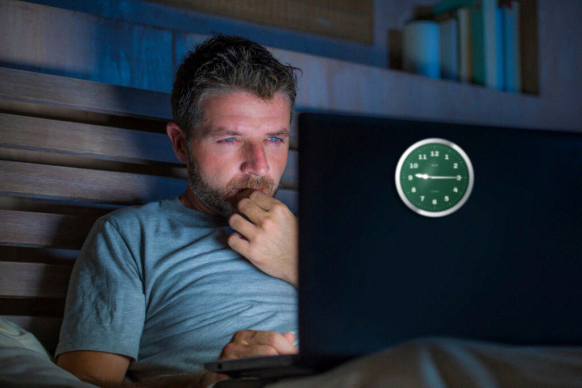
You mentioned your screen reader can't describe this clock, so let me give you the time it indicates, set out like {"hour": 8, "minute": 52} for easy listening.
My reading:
{"hour": 9, "minute": 15}
